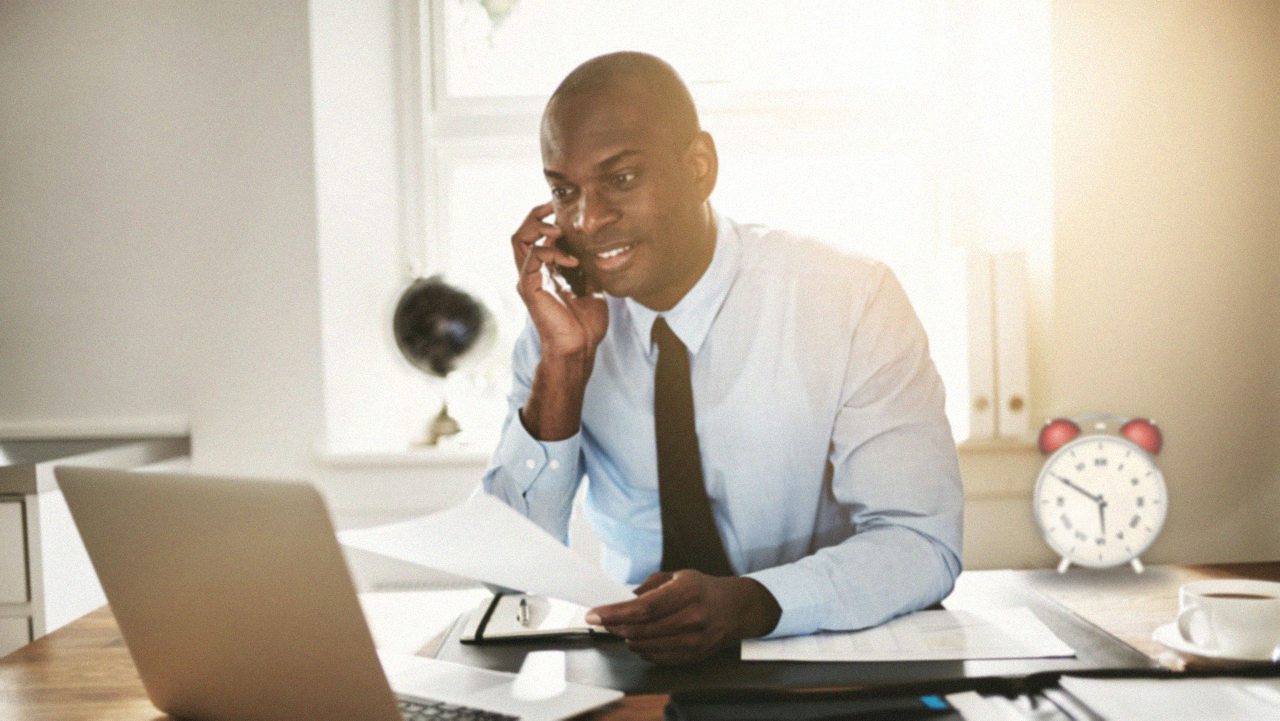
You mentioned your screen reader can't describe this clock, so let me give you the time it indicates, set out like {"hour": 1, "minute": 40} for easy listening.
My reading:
{"hour": 5, "minute": 50}
